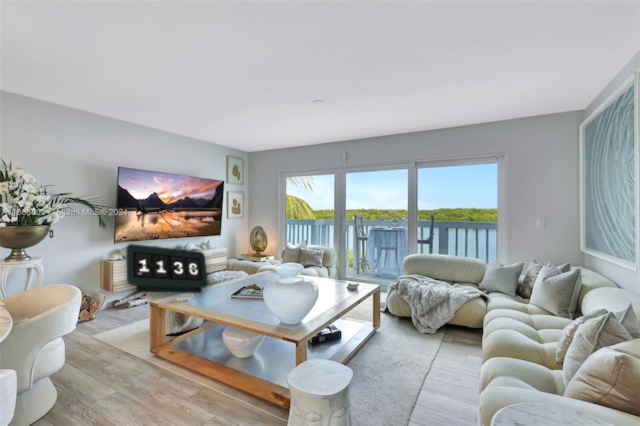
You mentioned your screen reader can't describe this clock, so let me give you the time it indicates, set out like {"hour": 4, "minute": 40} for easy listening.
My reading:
{"hour": 11, "minute": 36}
